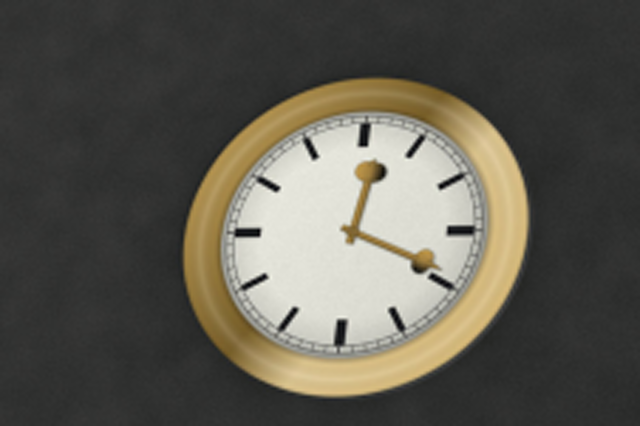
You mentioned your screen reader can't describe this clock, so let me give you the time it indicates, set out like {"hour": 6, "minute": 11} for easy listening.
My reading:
{"hour": 12, "minute": 19}
